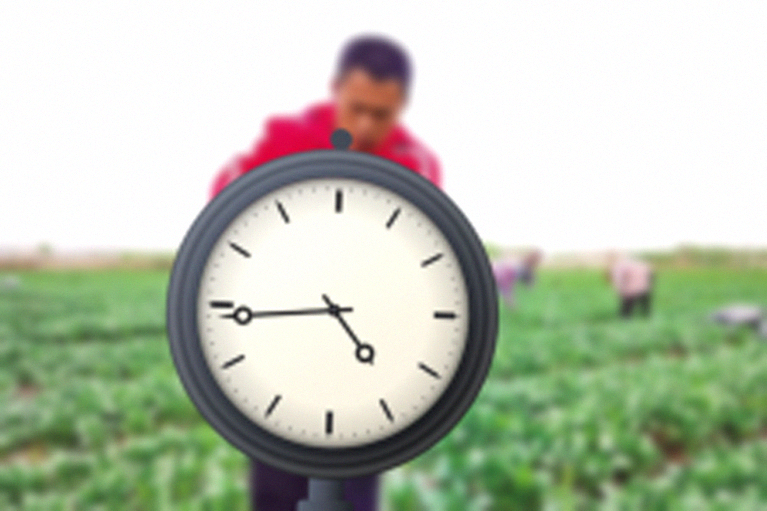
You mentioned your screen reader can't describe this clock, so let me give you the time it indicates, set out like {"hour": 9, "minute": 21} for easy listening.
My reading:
{"hour": 4, "minute": 44}
